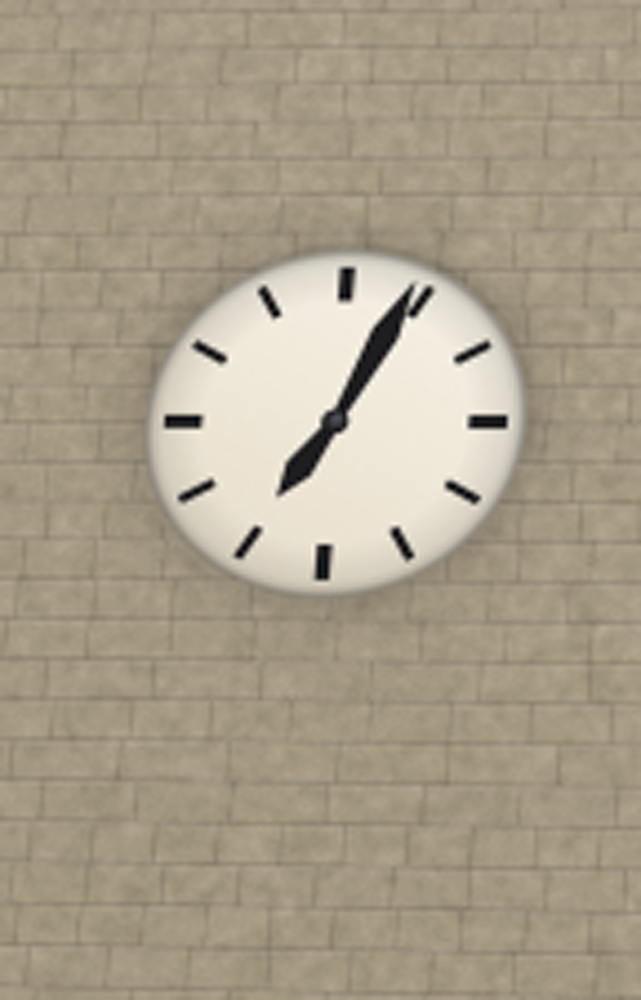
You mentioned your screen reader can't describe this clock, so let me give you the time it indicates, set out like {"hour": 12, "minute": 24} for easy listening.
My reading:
{"hour": 7, "minute": 4}
